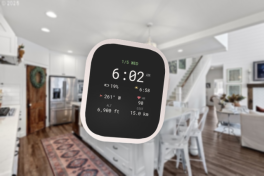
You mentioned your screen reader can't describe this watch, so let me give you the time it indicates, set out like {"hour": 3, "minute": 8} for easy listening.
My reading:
{"hour": 6, "minute": 2}
